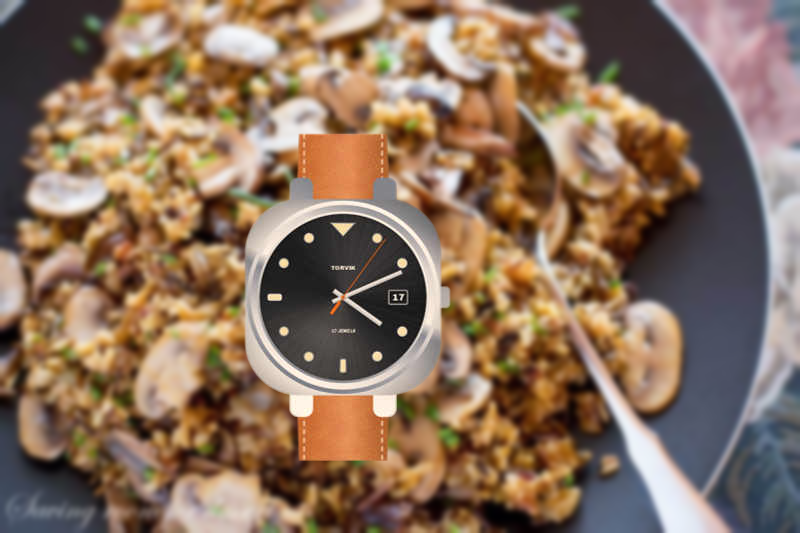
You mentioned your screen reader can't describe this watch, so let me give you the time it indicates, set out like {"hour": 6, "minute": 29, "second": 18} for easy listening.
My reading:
{"hour": 4, "minute": 11, "second": 6}
